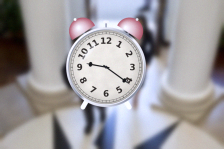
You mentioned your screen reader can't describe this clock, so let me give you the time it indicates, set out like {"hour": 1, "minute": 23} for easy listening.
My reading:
{"hour": 9, "minute": 21}
